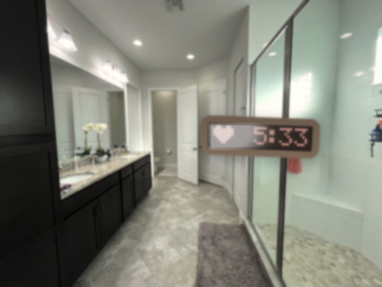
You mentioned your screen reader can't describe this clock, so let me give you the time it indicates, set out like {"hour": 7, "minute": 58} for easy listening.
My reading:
{"hour": 5, "minute": 33}
